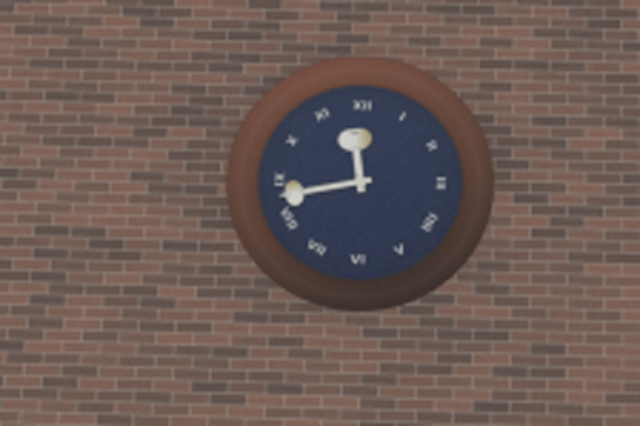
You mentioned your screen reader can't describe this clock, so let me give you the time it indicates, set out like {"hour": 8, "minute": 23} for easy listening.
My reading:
{"hour": 11, "minute": 43}
